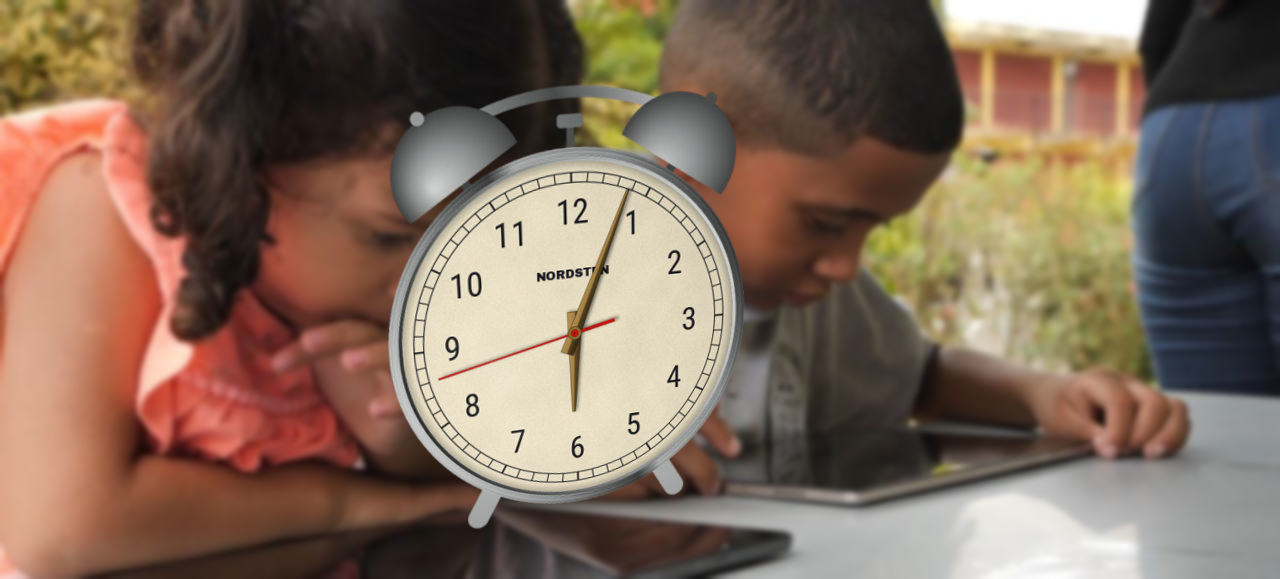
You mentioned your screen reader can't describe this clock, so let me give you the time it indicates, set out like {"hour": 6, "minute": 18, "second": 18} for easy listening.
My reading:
{"hour": 6, "minute": 3, "second": 43}
